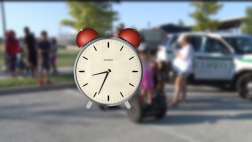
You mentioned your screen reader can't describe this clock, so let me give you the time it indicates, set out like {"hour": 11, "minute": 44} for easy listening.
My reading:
{"hour": 8, "minute": 34}
